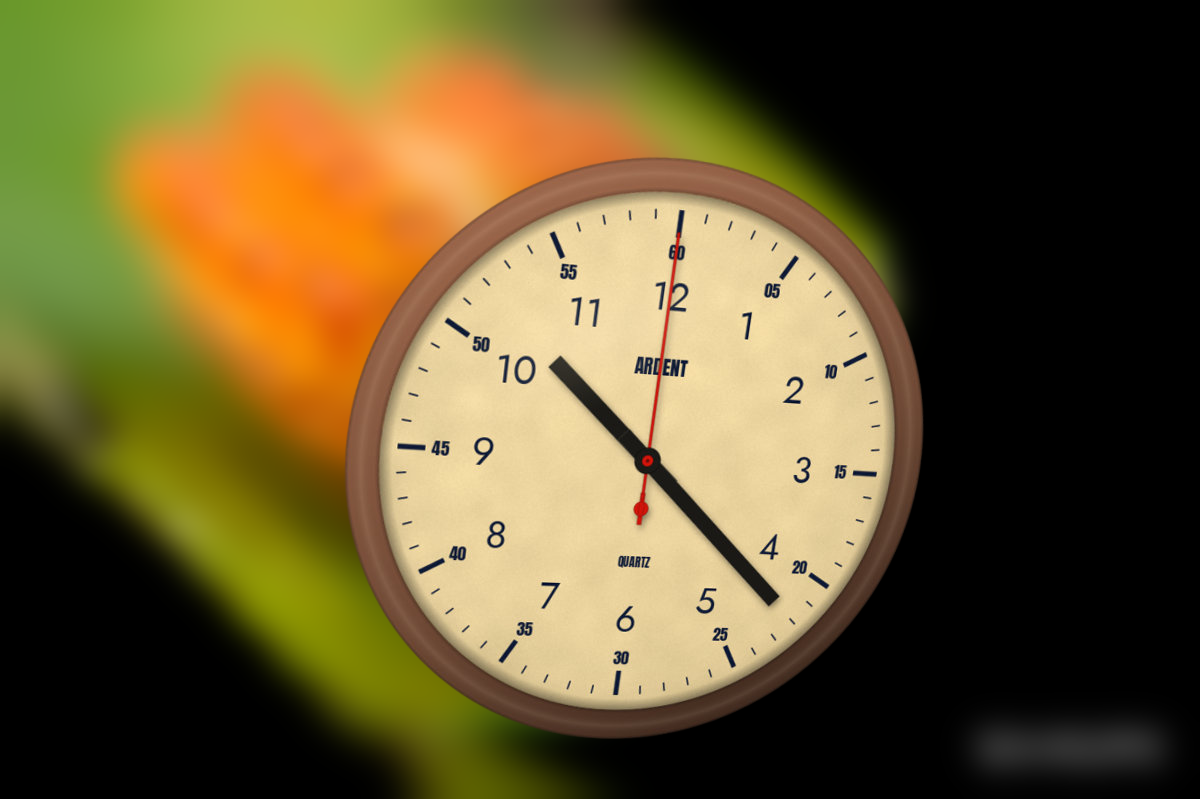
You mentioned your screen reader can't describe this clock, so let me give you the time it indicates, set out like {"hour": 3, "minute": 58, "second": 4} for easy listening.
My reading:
{"hour": 10, "minute": 22, "second": 0}
